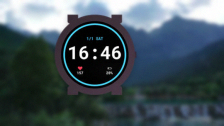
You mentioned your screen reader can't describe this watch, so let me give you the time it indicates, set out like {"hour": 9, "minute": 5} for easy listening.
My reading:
{"hour": 16, "minute": 46}
